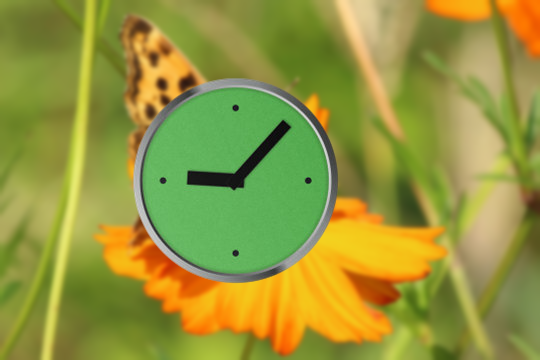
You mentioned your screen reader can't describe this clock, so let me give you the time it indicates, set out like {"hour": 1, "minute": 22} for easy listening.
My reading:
{"hour": 9, "minute": 7}
